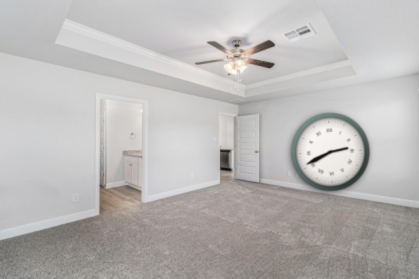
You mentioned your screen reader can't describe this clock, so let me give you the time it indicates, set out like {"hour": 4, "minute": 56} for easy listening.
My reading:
{"hour": 2, "minute": 41}
